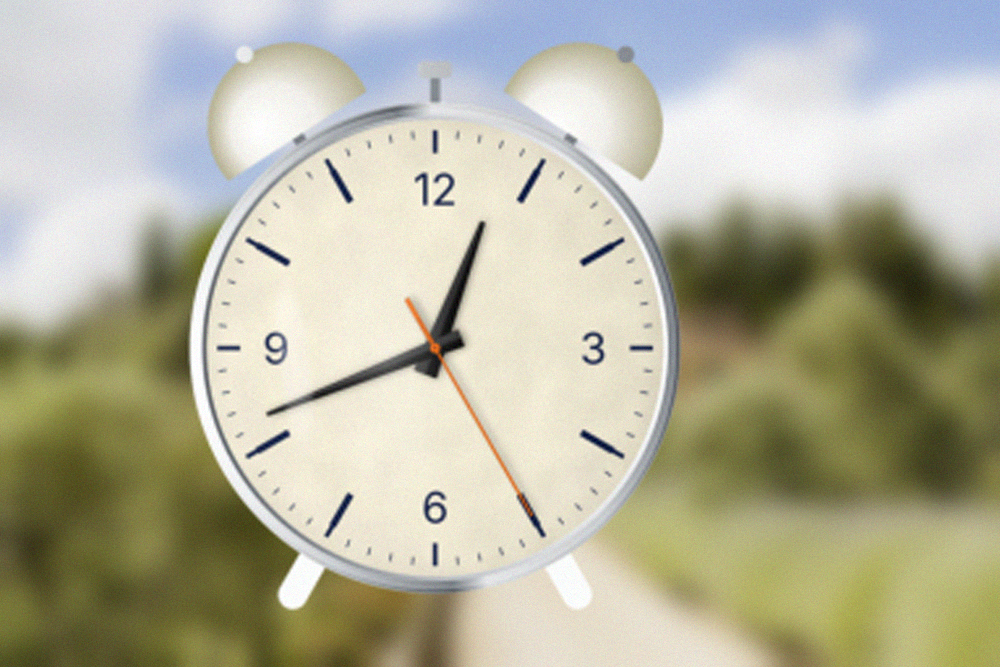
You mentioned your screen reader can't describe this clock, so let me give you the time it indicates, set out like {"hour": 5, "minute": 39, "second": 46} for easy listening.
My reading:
{"hour": 12, "minute": 41, "second": 25}
